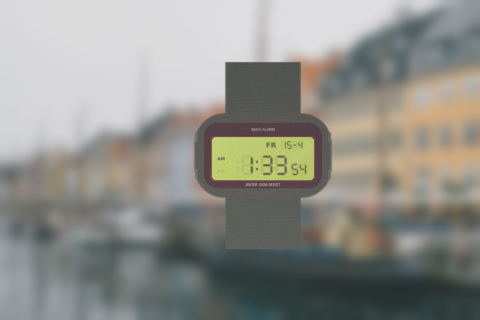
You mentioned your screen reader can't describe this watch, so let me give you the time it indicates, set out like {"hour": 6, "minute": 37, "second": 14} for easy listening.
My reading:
{"hour": 1, "minute": 33, "second": 54}
